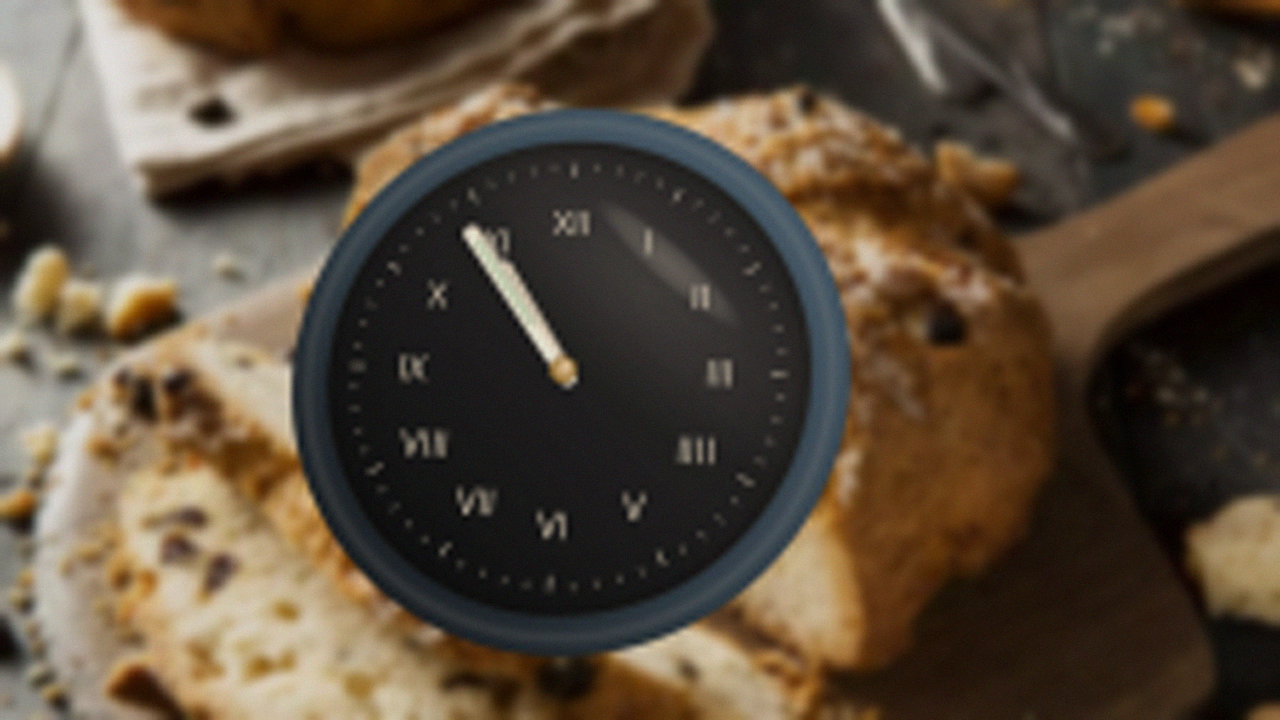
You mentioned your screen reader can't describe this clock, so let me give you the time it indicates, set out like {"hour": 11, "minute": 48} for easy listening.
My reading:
{"hour": 10, "minute": 54}
